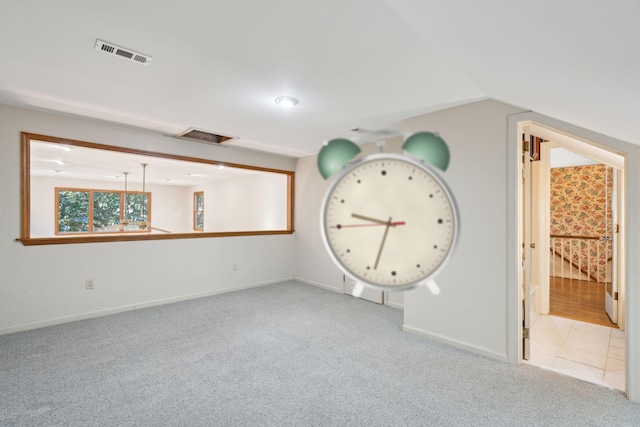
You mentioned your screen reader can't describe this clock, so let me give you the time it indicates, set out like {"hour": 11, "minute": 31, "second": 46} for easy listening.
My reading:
{"hour": 9, "minute": 33, "second": 45}
